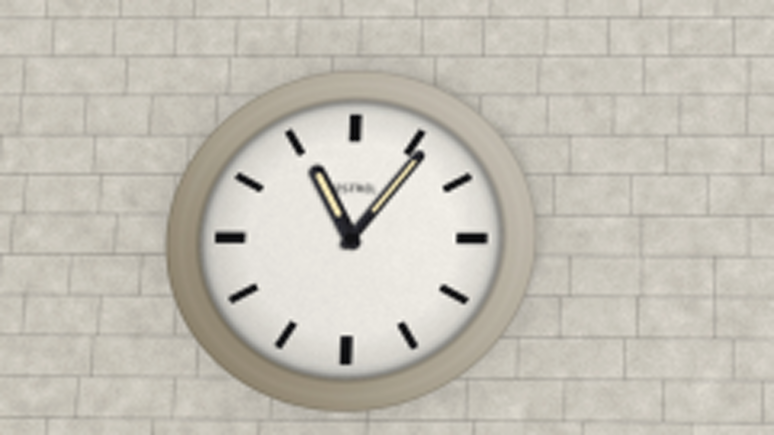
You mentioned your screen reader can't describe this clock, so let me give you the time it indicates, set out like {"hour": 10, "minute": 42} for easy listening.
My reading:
{"hour": 11, "minute": 6}
